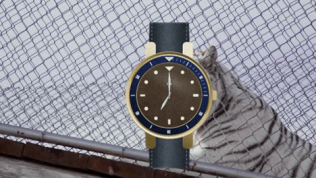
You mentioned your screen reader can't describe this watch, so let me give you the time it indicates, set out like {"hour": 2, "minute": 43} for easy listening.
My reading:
{"hour": 7, "minute": 0}
